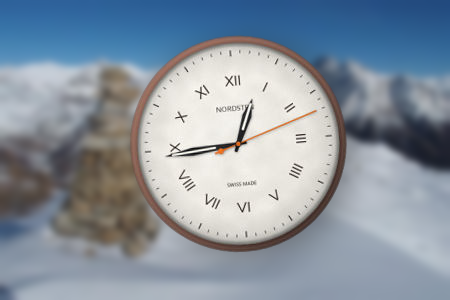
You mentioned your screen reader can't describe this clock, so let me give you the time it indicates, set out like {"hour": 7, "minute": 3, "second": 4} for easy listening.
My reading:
{"hour": 12, "minute": 44, "second": 12}
